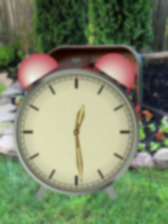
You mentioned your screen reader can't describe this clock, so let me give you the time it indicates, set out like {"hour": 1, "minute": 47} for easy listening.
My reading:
{"hour": 12, "minute": 29}
